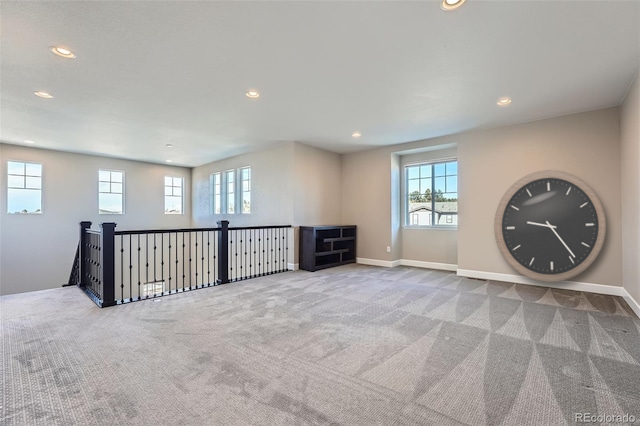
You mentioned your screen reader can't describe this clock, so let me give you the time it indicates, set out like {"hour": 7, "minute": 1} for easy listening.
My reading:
{"hour": 9, "minute": 24}
